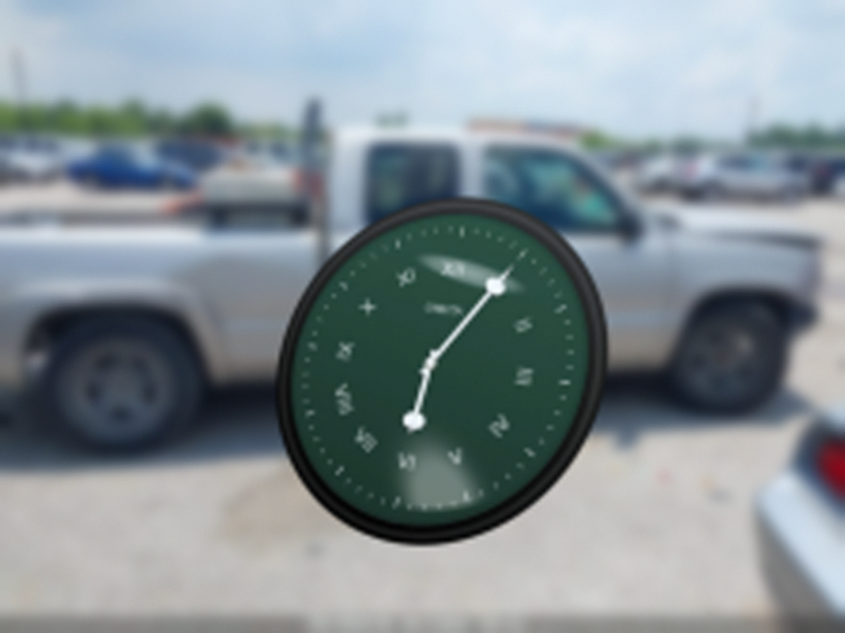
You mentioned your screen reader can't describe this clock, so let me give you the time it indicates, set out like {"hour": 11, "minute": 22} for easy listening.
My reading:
{"hour": 6, "minute": 5}
